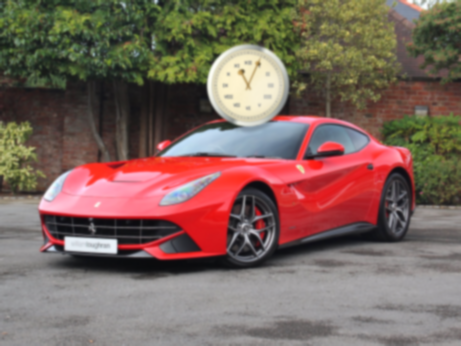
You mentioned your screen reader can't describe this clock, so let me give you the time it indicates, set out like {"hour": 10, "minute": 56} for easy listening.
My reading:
{"hour": 11, "minute": 4}
